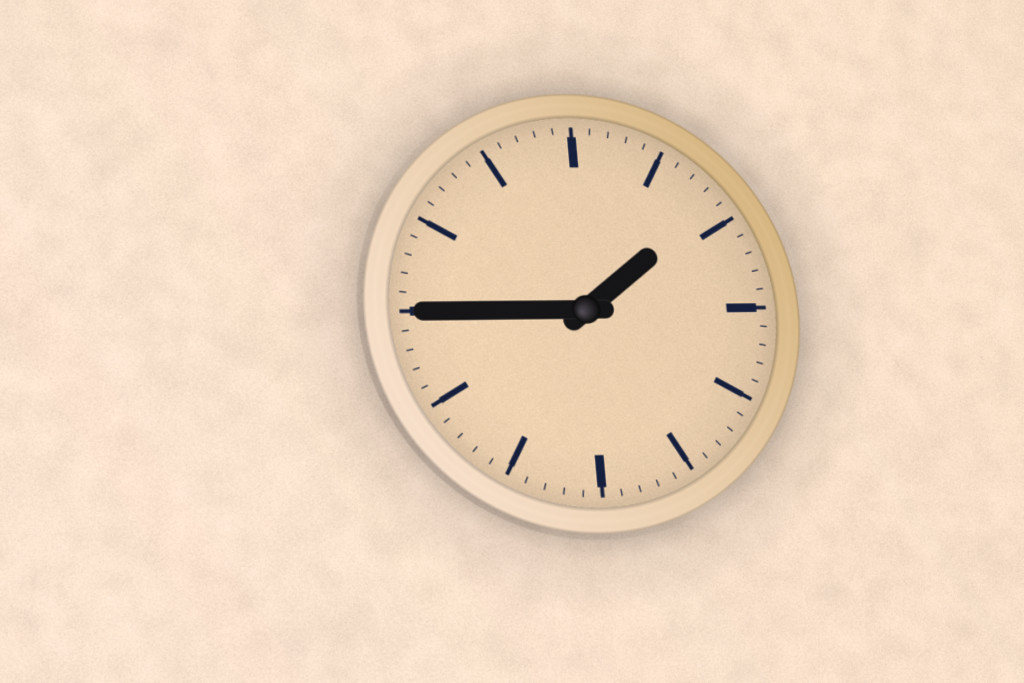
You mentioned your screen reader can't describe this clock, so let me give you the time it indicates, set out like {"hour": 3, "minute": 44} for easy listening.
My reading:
{"hour": 1, "minute": 45}
